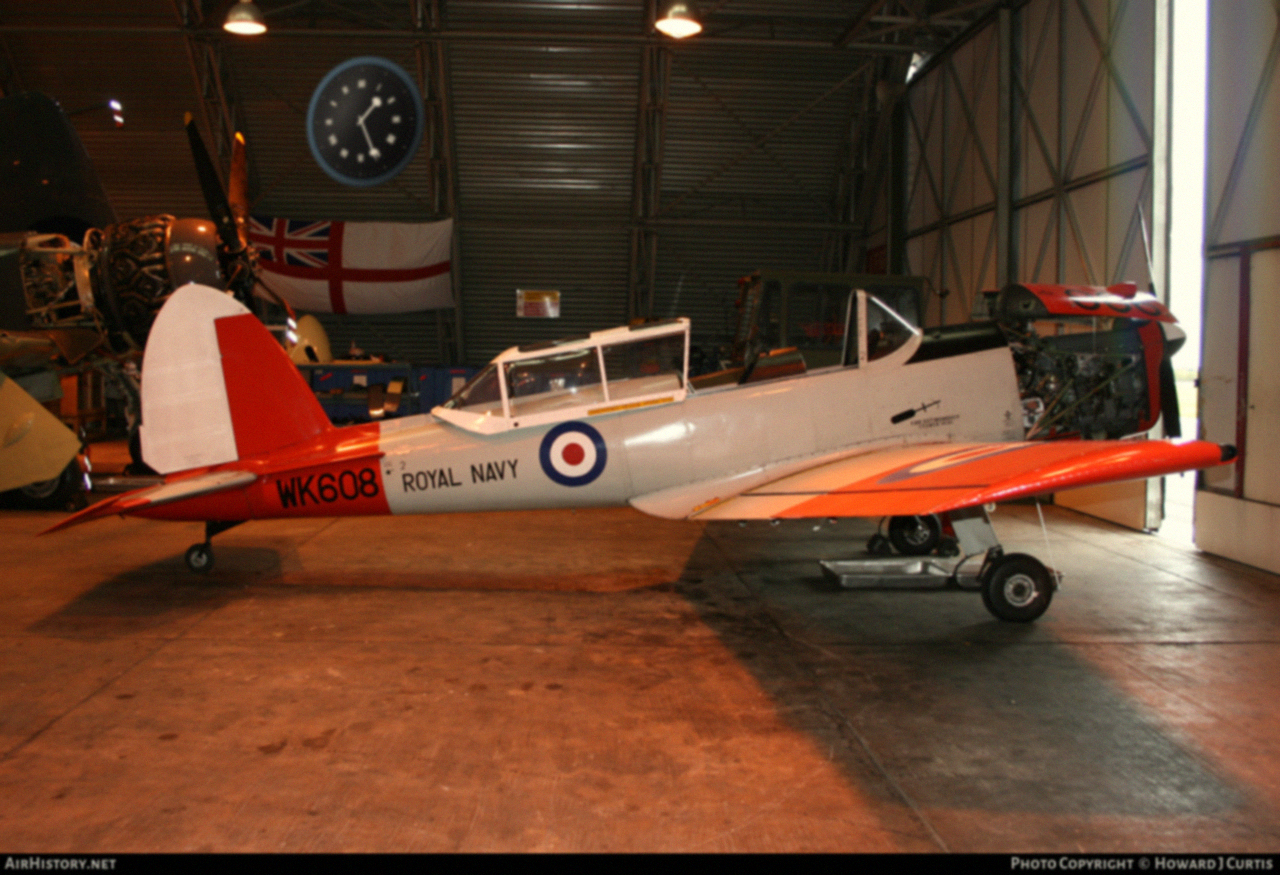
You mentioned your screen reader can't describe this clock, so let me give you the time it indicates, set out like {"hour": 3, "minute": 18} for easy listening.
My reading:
{"hour": 1, "minute": 26}
